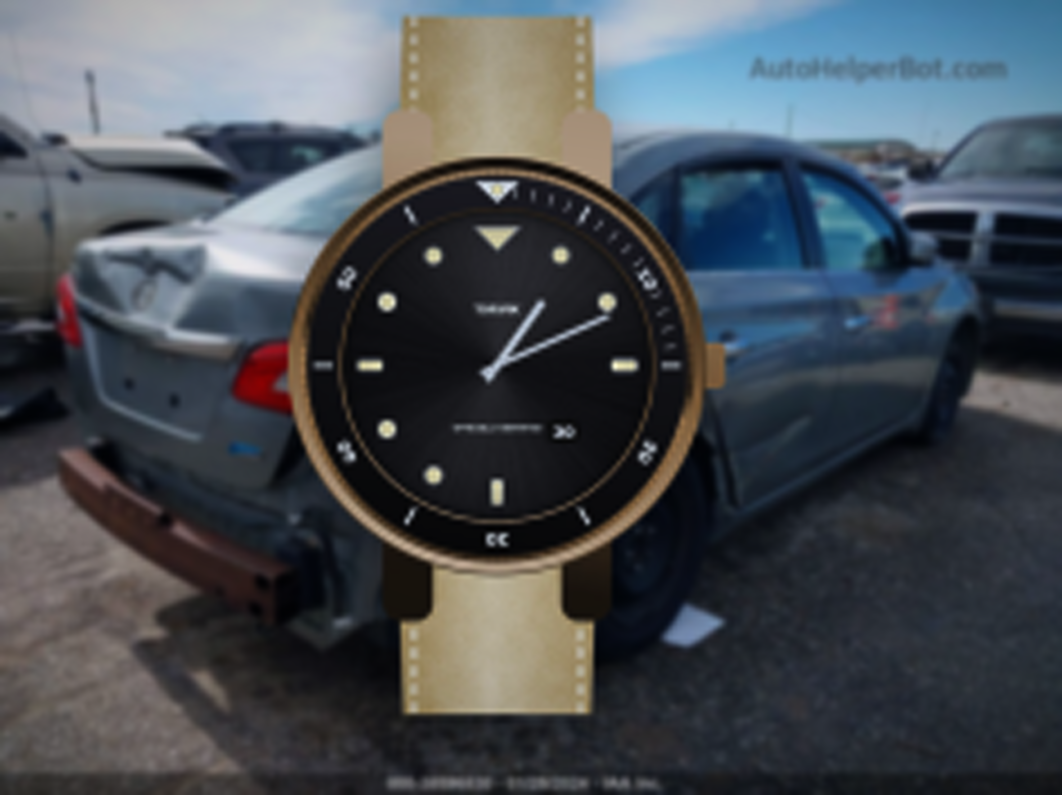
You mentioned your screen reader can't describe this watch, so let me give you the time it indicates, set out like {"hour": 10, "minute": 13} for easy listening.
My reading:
{"hour": 1, "minute": 11}
